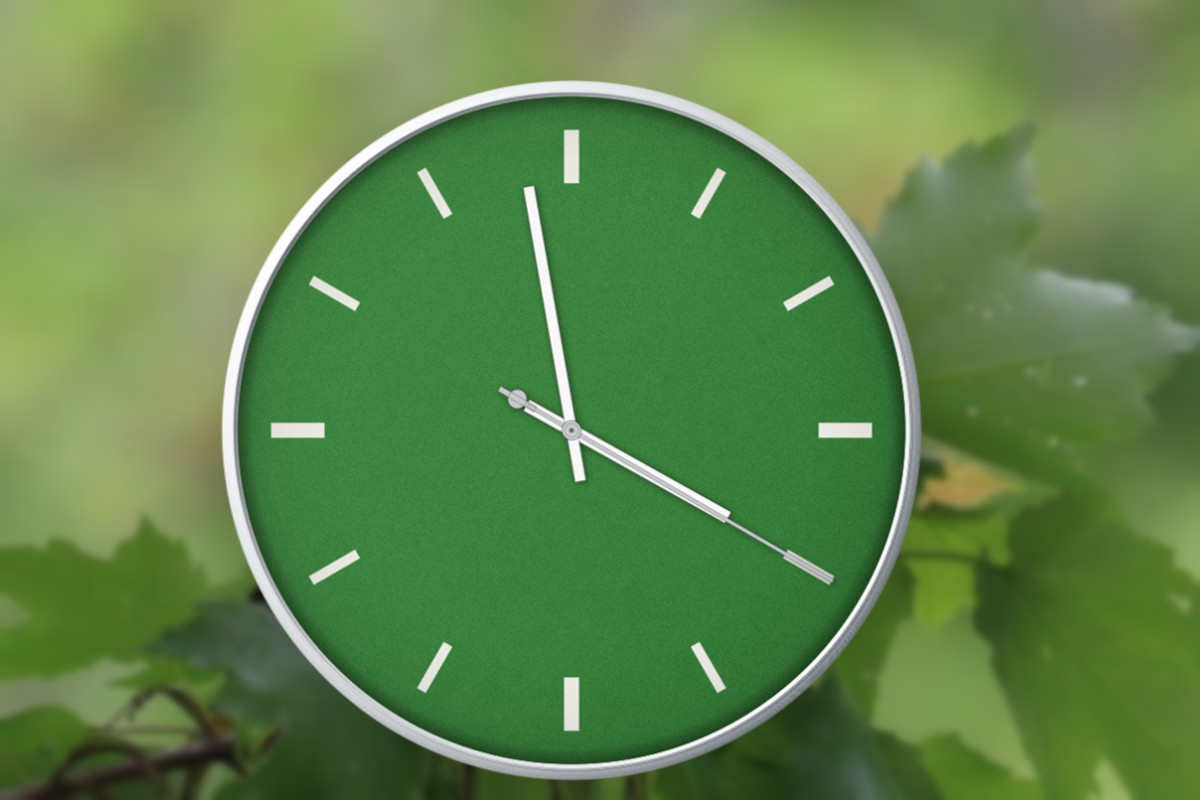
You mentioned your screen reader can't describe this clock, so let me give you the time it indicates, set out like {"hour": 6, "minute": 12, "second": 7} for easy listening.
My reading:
{"hour": 3, "minute": 58, "second": 20}
